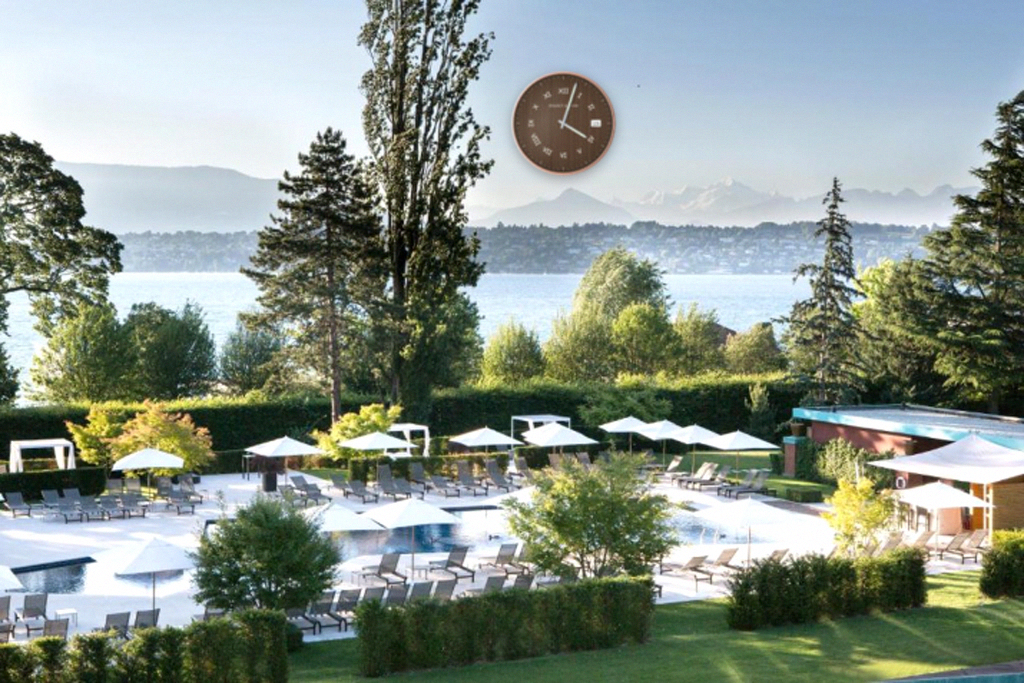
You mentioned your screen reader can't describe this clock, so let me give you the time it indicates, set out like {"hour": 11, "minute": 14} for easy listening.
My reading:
{"hour": 4, "minute": 3}
